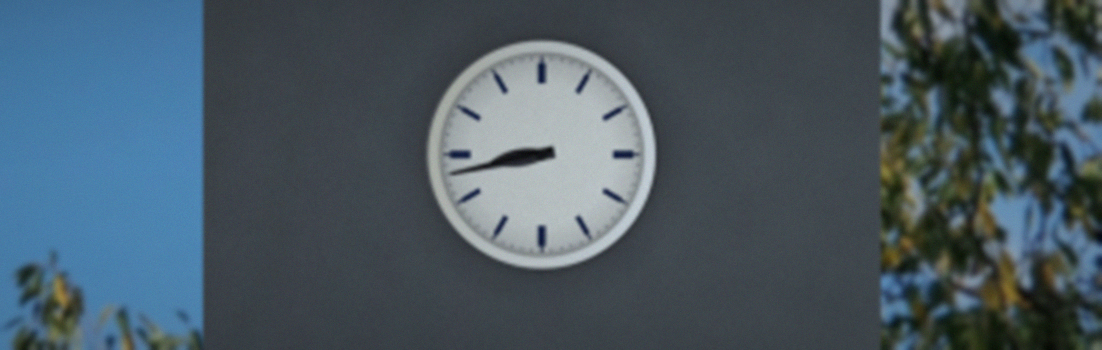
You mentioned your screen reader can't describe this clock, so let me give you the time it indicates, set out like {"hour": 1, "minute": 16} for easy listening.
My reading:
{"hour": 8, "minute": 43}
